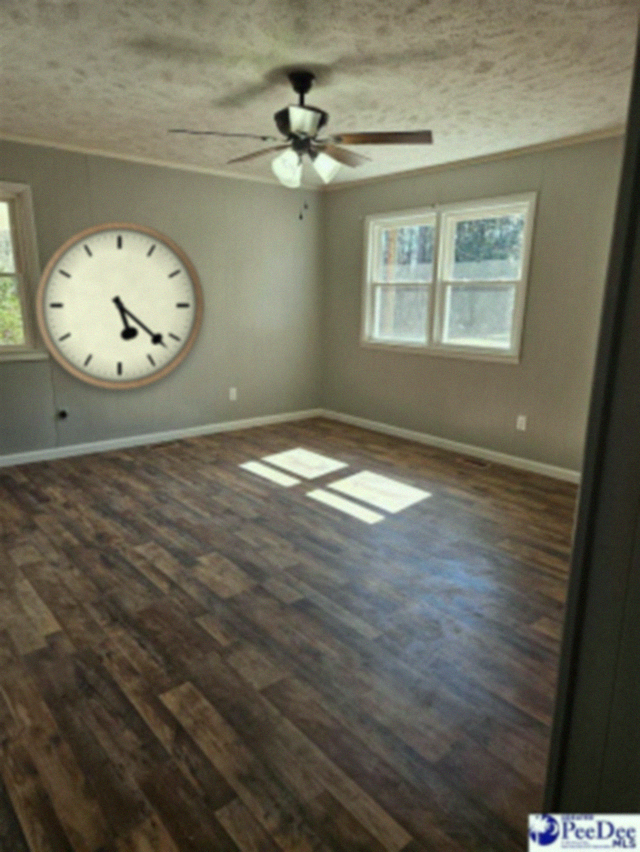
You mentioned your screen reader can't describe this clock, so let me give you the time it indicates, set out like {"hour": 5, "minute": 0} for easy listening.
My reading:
{"hour": 5, "minute": 22}
